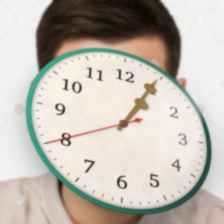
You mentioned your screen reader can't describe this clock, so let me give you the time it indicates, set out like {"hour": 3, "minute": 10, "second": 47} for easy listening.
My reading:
{"hour": 1, "minute": 4, "second": 40}
